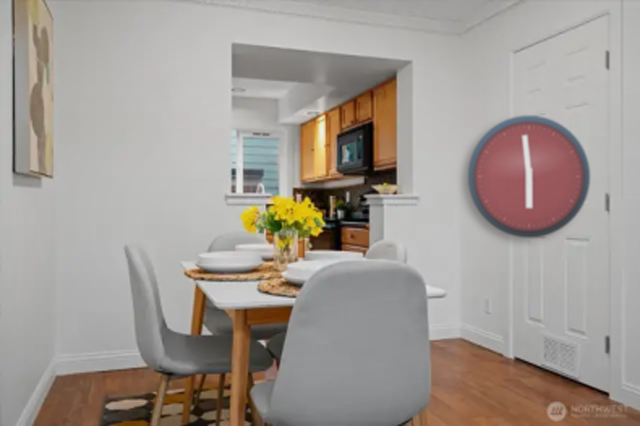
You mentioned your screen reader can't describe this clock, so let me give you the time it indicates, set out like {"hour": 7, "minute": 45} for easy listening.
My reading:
{"hour": 5, "minute": 59}
